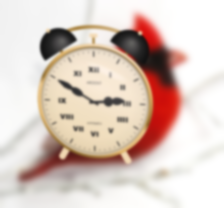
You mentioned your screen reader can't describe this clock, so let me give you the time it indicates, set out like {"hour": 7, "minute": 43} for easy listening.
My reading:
{"hour": 2, "minute": 50}
